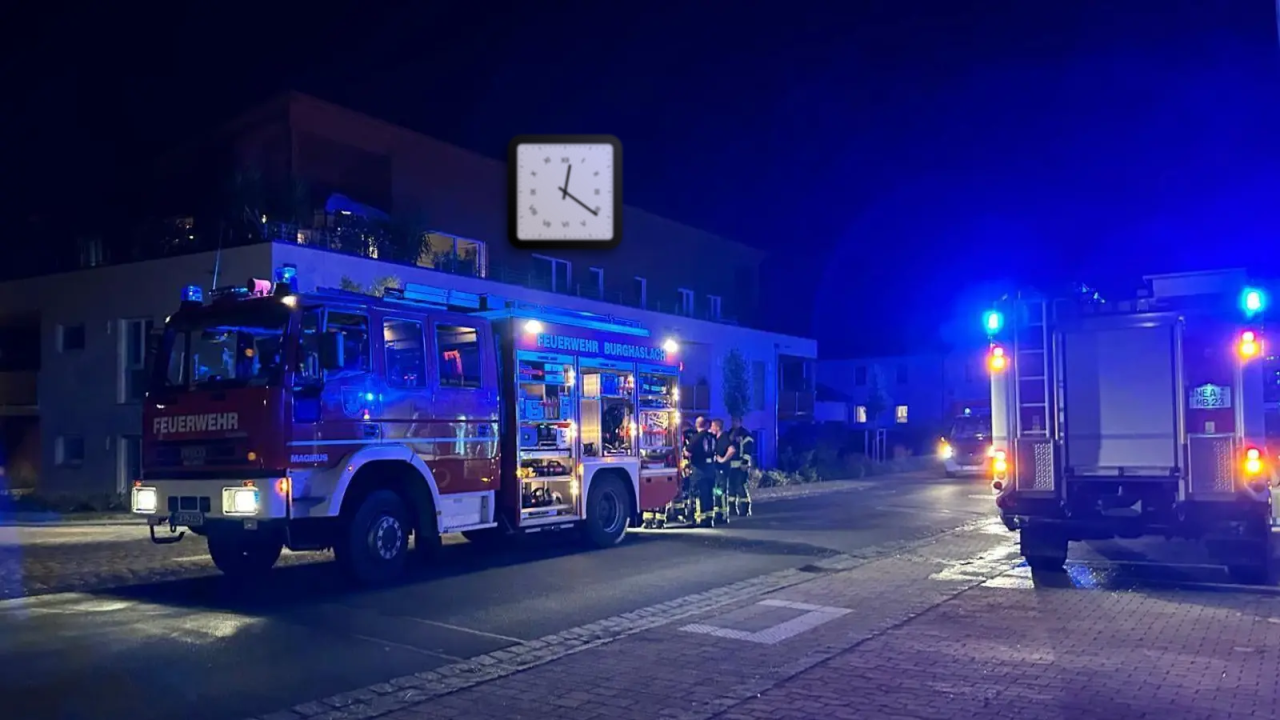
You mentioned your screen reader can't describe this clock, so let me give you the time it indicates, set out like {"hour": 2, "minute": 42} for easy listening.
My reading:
{"hour": 12, "minute": 21}
